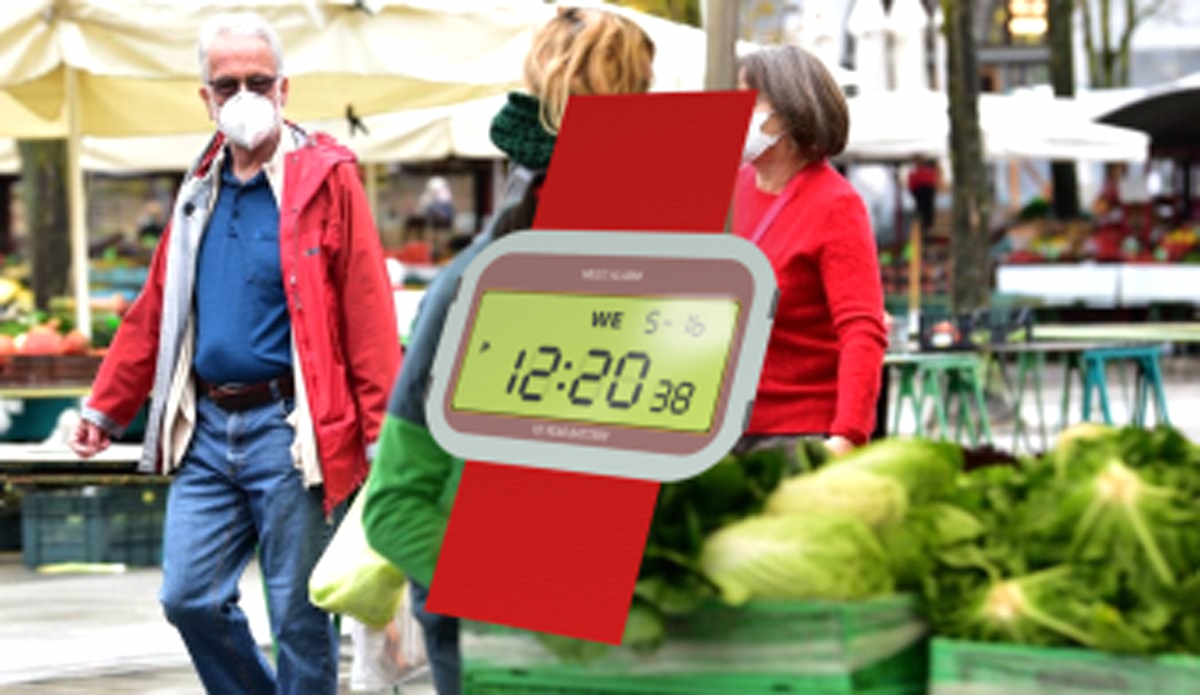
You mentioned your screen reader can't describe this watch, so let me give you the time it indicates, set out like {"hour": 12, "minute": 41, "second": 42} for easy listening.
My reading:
{"hour": 12, "minute": 20, "second": 38}
